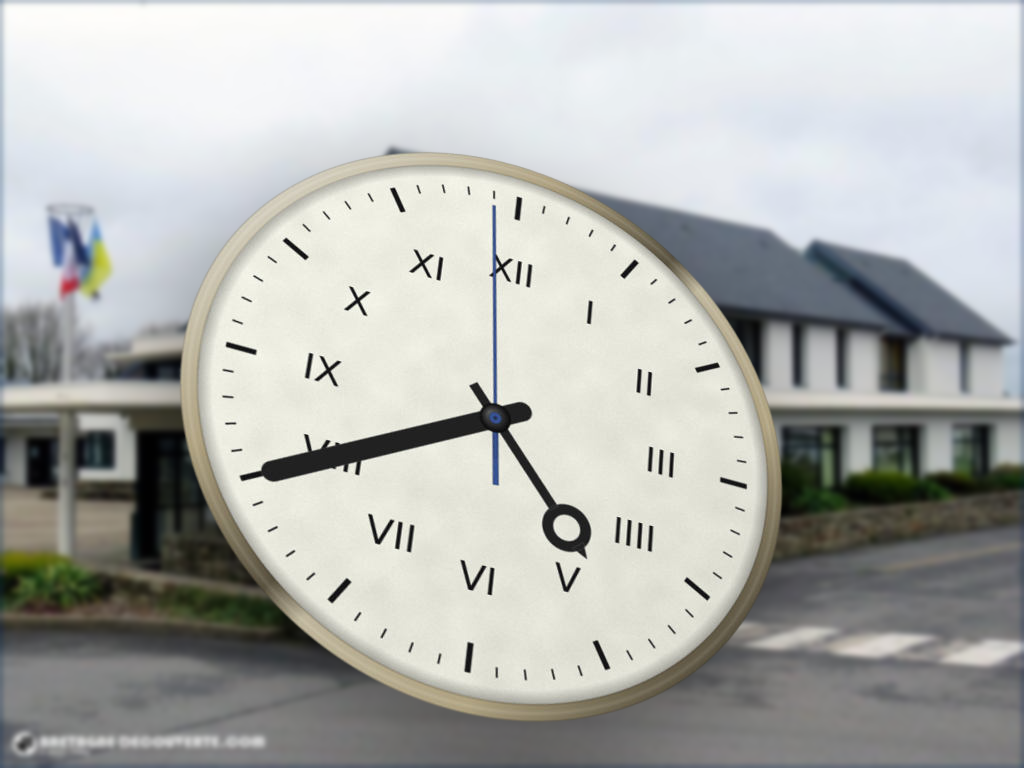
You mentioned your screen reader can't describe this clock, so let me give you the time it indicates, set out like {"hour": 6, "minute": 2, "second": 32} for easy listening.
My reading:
{"hour": 4, "minute": 39, "second": 59}
